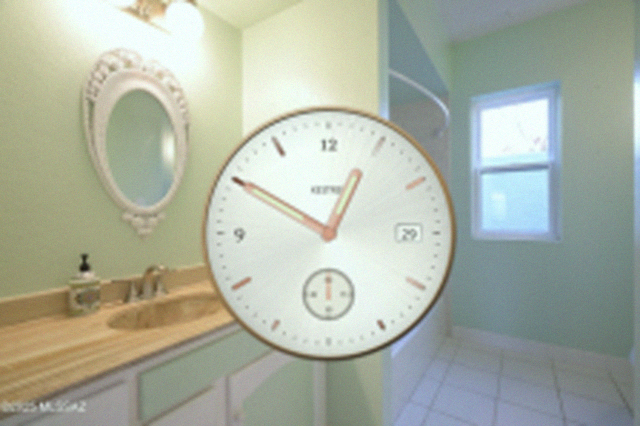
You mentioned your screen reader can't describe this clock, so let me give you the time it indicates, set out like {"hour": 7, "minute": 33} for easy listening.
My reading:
{"hour": 12, "minute": 50}
